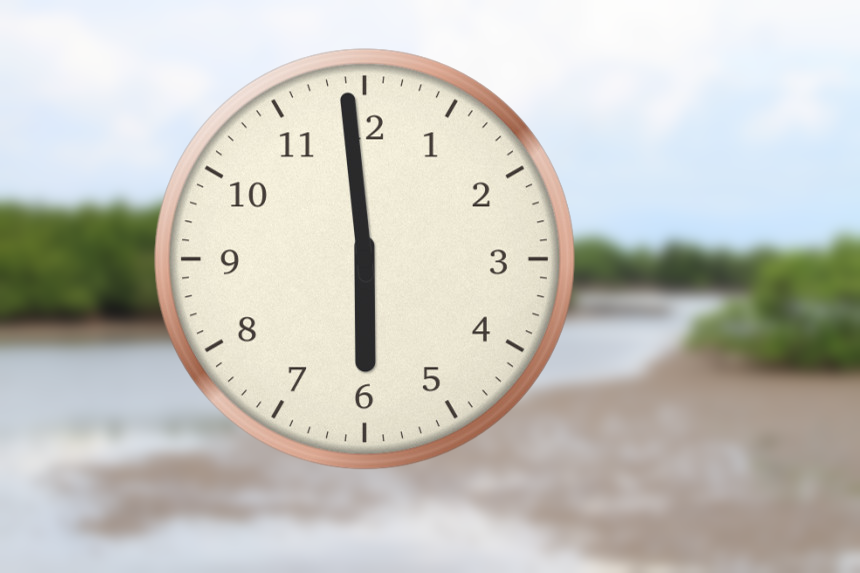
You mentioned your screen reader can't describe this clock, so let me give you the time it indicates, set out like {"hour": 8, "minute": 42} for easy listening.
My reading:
{"hour": 5, "minute": 59}
